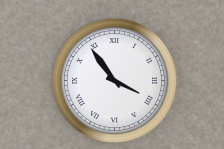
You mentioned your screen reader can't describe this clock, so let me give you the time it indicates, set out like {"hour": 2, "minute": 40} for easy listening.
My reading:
{"hour": 3, "minute": 54}
